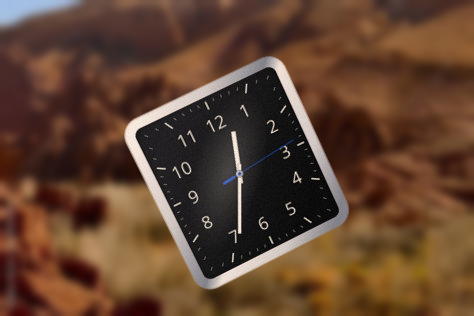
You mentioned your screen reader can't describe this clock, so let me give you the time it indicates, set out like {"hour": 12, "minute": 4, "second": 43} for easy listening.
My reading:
{"hour": 12, "minute": 34, "second": 14}
